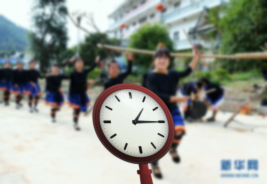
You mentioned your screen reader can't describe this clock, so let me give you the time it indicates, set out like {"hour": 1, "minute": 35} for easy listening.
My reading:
{"hour": 1, "minute": 15}
